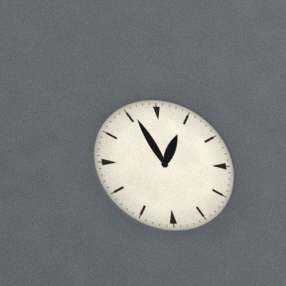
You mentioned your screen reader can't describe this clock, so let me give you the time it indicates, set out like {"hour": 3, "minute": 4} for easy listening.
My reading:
{"hour": 12, "minute": 56}
